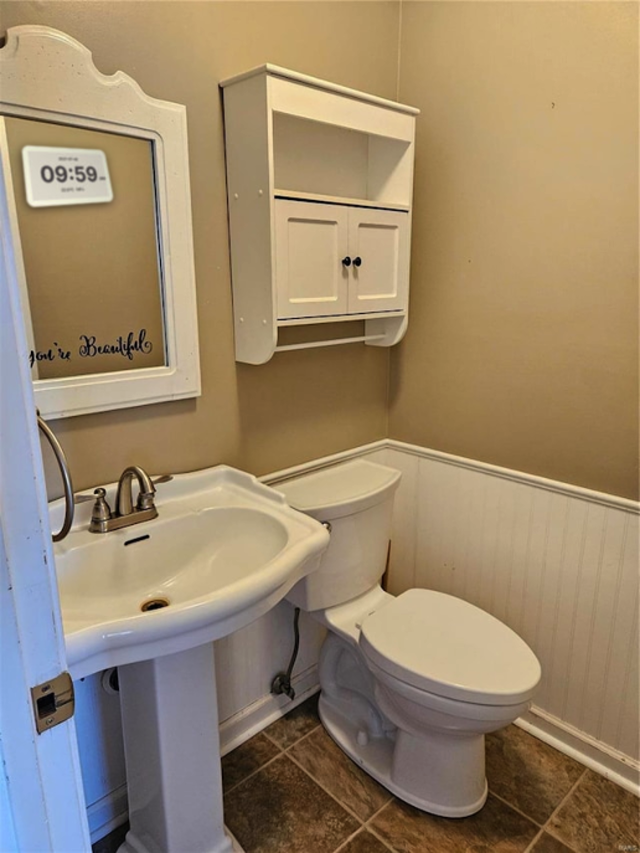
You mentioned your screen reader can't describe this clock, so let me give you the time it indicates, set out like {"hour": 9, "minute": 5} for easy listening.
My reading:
{"hour": 9, "minute": 59}
